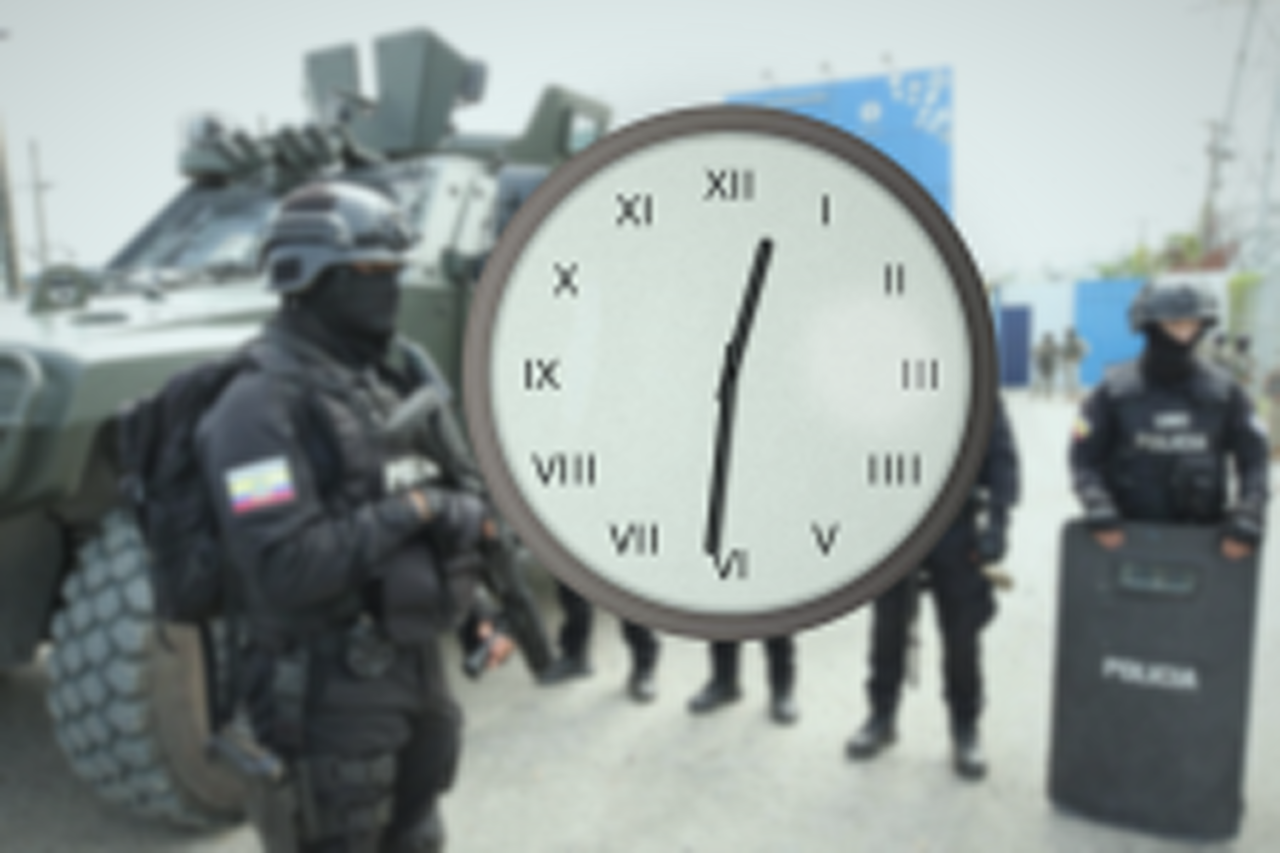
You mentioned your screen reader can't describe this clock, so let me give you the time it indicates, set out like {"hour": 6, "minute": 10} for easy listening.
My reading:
{"hour": 12, "minute": 31}
